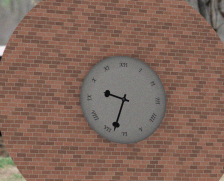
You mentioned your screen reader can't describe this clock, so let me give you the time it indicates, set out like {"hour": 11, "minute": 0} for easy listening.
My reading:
{"hour": 9, "minute": 33}
